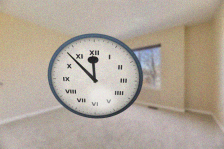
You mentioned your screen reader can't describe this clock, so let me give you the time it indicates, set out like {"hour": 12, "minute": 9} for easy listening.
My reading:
{"hour": 11, "minute": 53}
